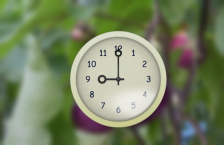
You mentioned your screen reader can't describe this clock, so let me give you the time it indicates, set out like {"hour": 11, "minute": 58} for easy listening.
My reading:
{"hour": 9, "minute": 0}
